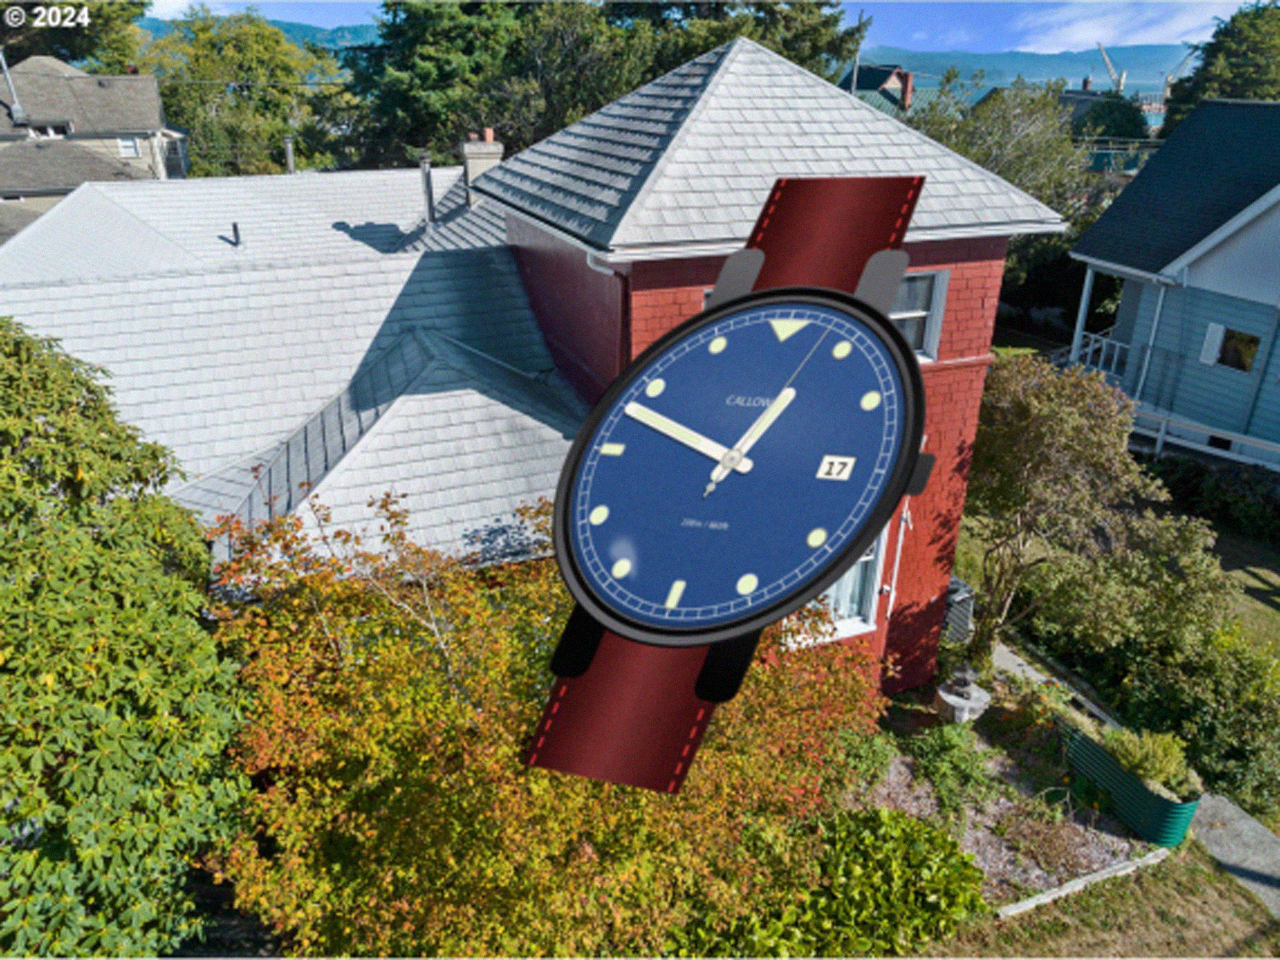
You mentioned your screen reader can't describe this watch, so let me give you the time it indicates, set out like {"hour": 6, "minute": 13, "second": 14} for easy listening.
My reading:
{"hour": 12, "minute": 48, "second": 3}
